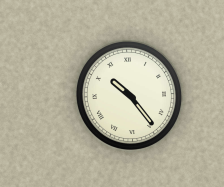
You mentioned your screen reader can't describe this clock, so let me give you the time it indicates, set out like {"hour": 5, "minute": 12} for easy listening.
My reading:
{"hour": 10, "minute": 24}
